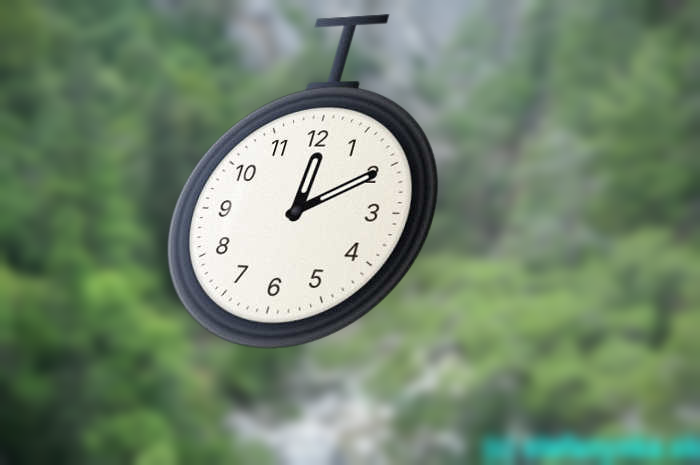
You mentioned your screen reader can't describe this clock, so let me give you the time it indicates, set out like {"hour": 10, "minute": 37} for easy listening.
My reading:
{"hour": 12, "minute": 10}
